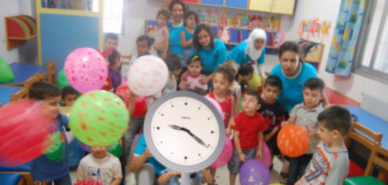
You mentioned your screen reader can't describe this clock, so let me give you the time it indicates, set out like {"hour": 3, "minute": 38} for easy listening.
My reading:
{"hour": 9, "minute": 21}
